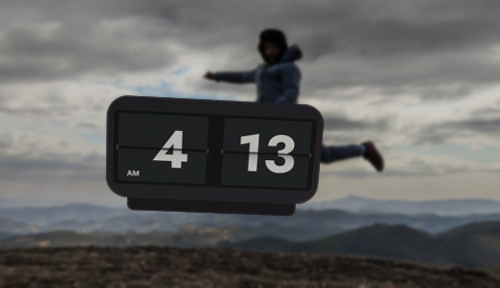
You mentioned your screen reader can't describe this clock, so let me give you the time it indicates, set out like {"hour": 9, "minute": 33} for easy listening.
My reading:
{"hour": 4, "minute": 13}
